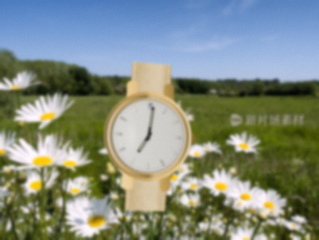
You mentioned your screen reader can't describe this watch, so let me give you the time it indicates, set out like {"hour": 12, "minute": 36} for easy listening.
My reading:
{"hour": 7, "minute": 1}
